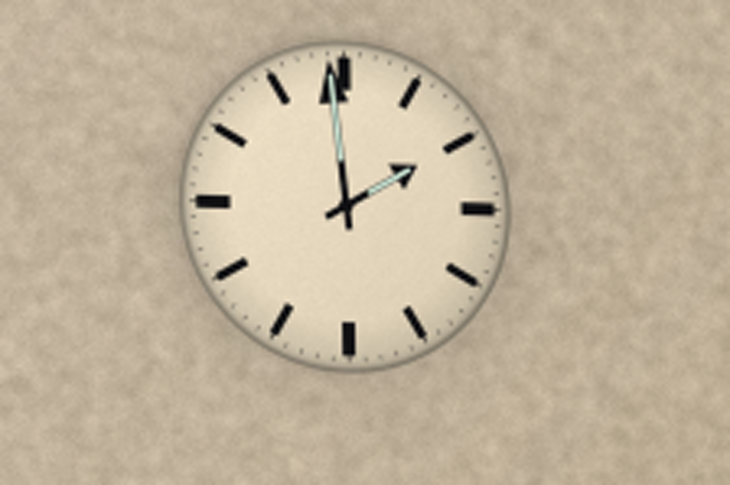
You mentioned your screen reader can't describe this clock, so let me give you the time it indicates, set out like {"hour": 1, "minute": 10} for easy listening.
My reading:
{"hour": 1, "minute": 59}
